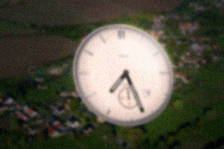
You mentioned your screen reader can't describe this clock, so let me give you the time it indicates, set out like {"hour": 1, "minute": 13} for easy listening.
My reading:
{"hour": 7, "minute": 27}
